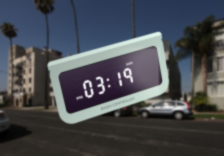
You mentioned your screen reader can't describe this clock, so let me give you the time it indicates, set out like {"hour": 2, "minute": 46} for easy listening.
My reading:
{"hour": 3, "minute": 19}
